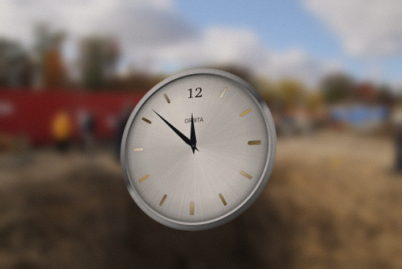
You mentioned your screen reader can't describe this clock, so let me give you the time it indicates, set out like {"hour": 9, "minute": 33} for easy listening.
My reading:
{"hour": 11, "minute": 52}
